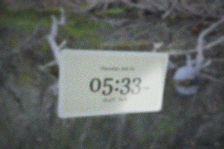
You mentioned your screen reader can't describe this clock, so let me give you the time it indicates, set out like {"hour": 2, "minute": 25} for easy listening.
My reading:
{"hour": 5, "minute": 33}
